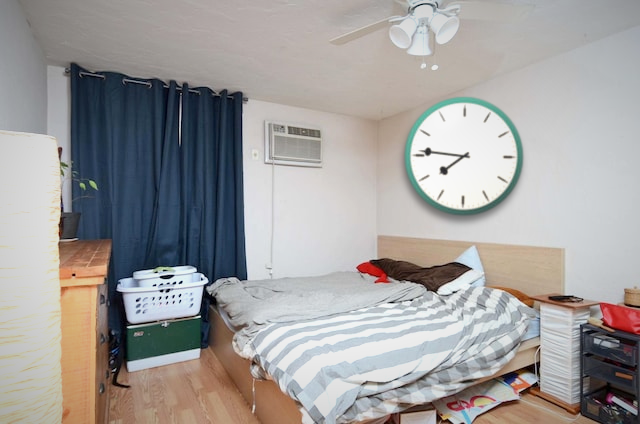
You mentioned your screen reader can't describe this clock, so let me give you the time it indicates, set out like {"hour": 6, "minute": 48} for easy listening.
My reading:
{"hour": 7, "minute": 46}
